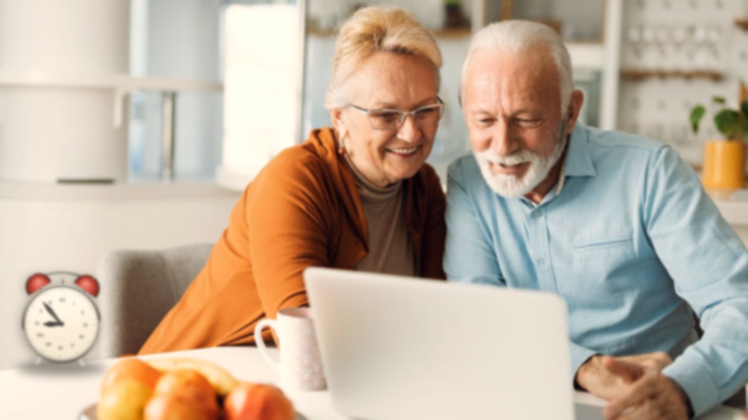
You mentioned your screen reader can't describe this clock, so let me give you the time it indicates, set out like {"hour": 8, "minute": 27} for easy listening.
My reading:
{"hour": 8, "minute": 53}
